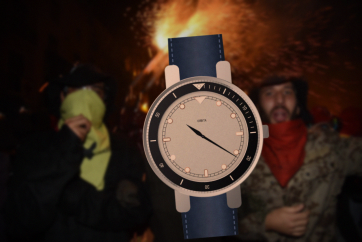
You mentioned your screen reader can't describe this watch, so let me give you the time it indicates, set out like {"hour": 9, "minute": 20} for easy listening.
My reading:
{"hour": 10, "minute": 21}
